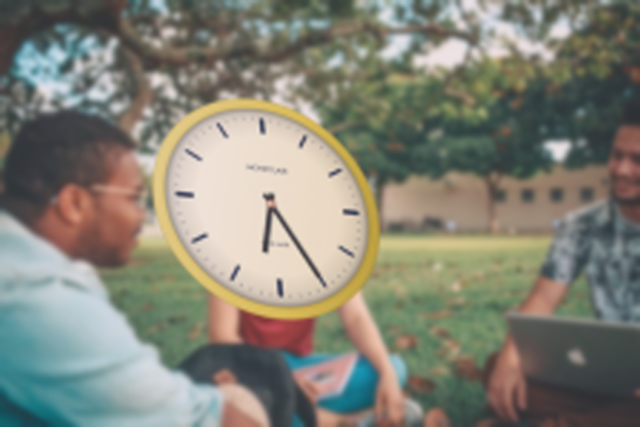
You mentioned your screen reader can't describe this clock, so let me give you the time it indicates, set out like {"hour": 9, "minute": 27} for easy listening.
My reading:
{"hour": 6, "minute": 25}
